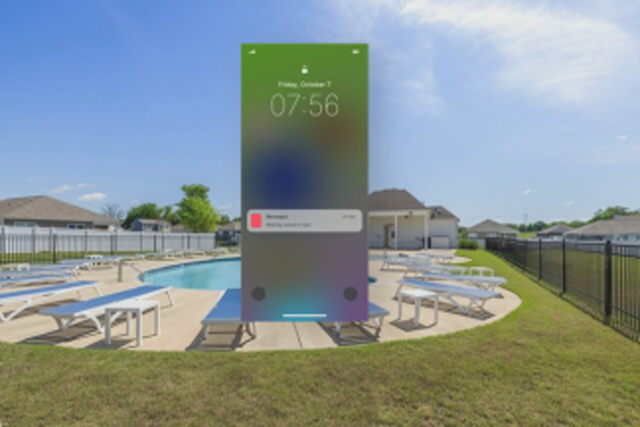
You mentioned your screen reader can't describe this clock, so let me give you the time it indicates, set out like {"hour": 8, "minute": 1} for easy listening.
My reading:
{"hour": 7, "minute": 56}
